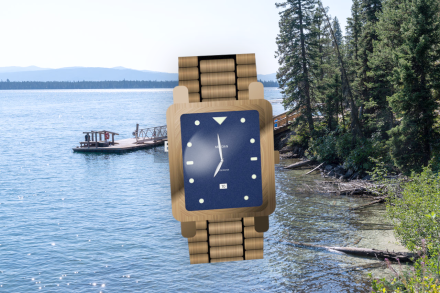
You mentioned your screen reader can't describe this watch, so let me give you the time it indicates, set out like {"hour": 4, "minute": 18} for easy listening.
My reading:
{"hour": 6, "minute": 59}
